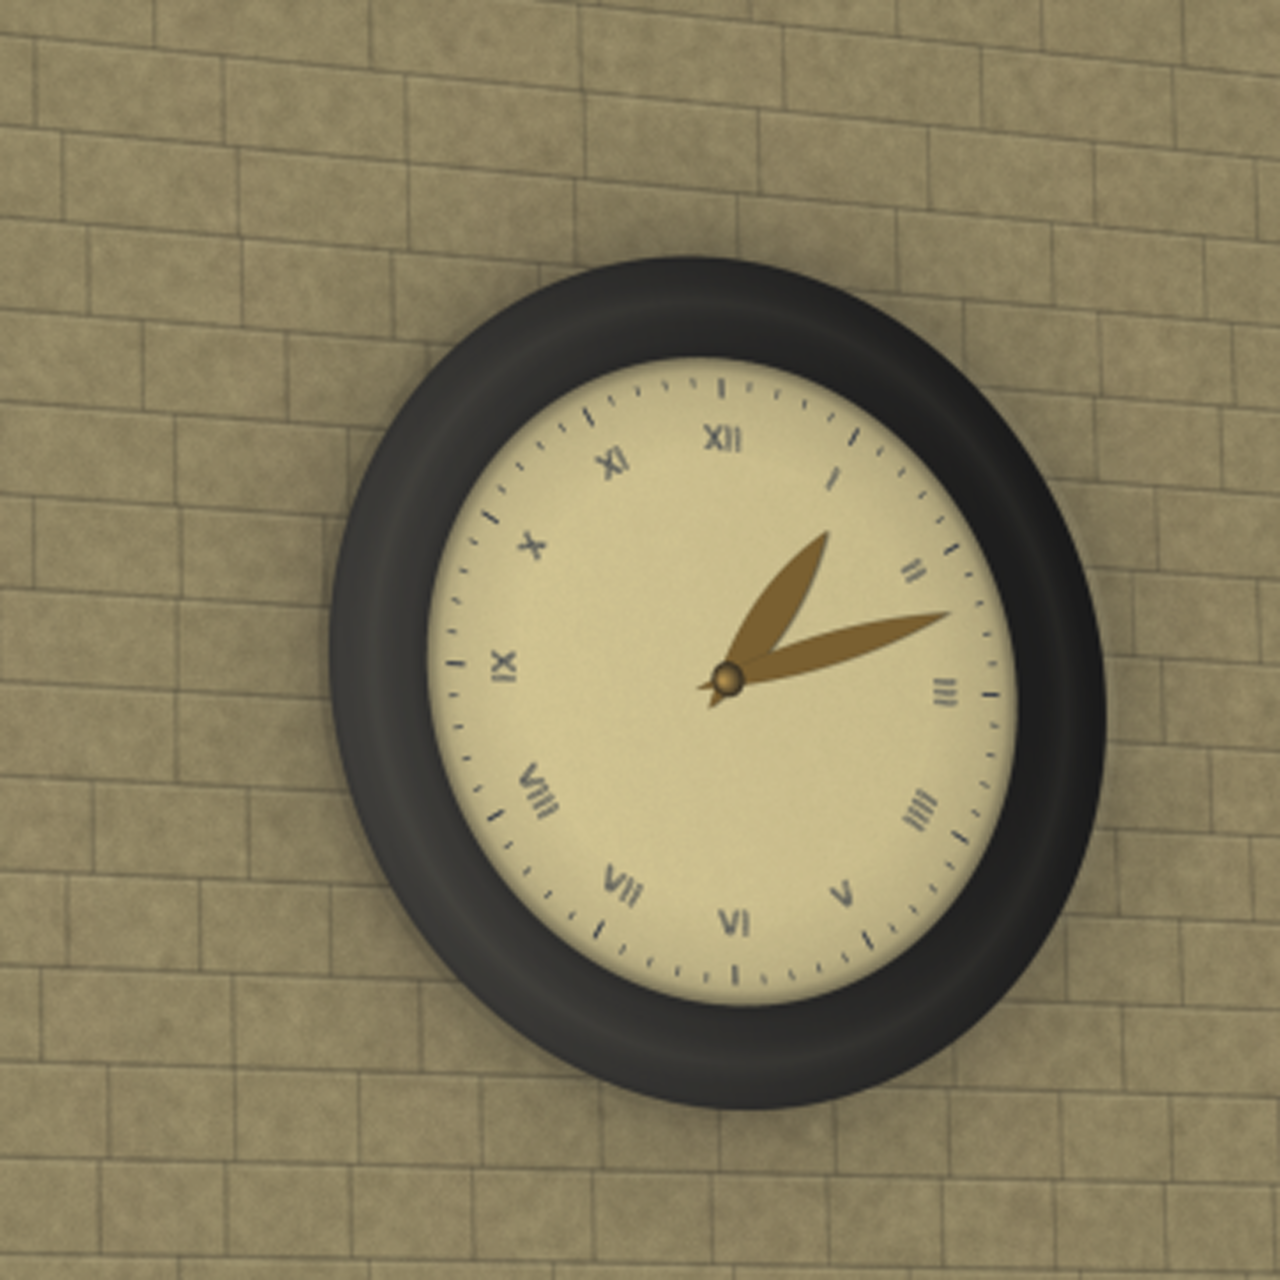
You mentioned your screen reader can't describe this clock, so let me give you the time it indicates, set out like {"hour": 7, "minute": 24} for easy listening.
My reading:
{"hour": 1, "minute": 12}
